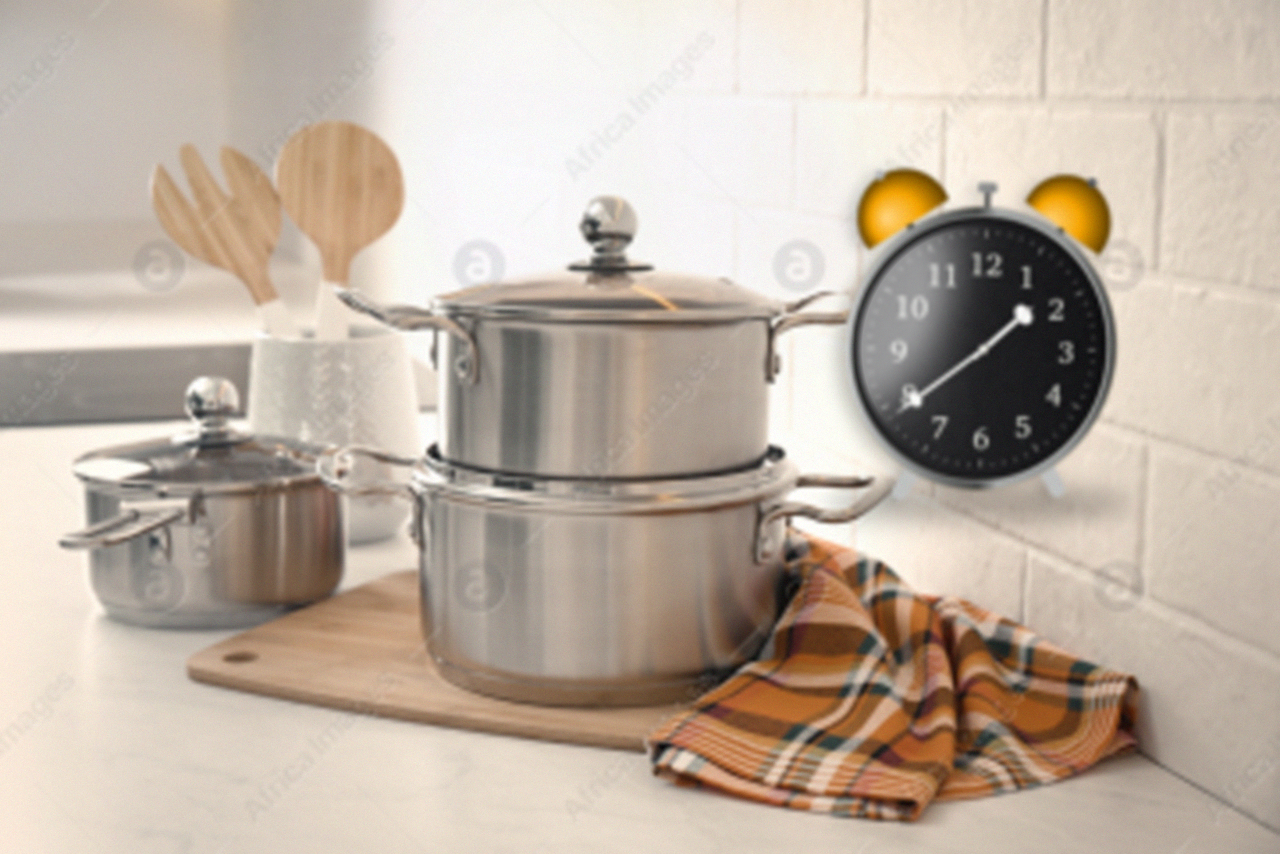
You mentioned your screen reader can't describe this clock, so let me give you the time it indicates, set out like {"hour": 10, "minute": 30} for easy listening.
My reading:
{"hour": 1, "minute": 39}
